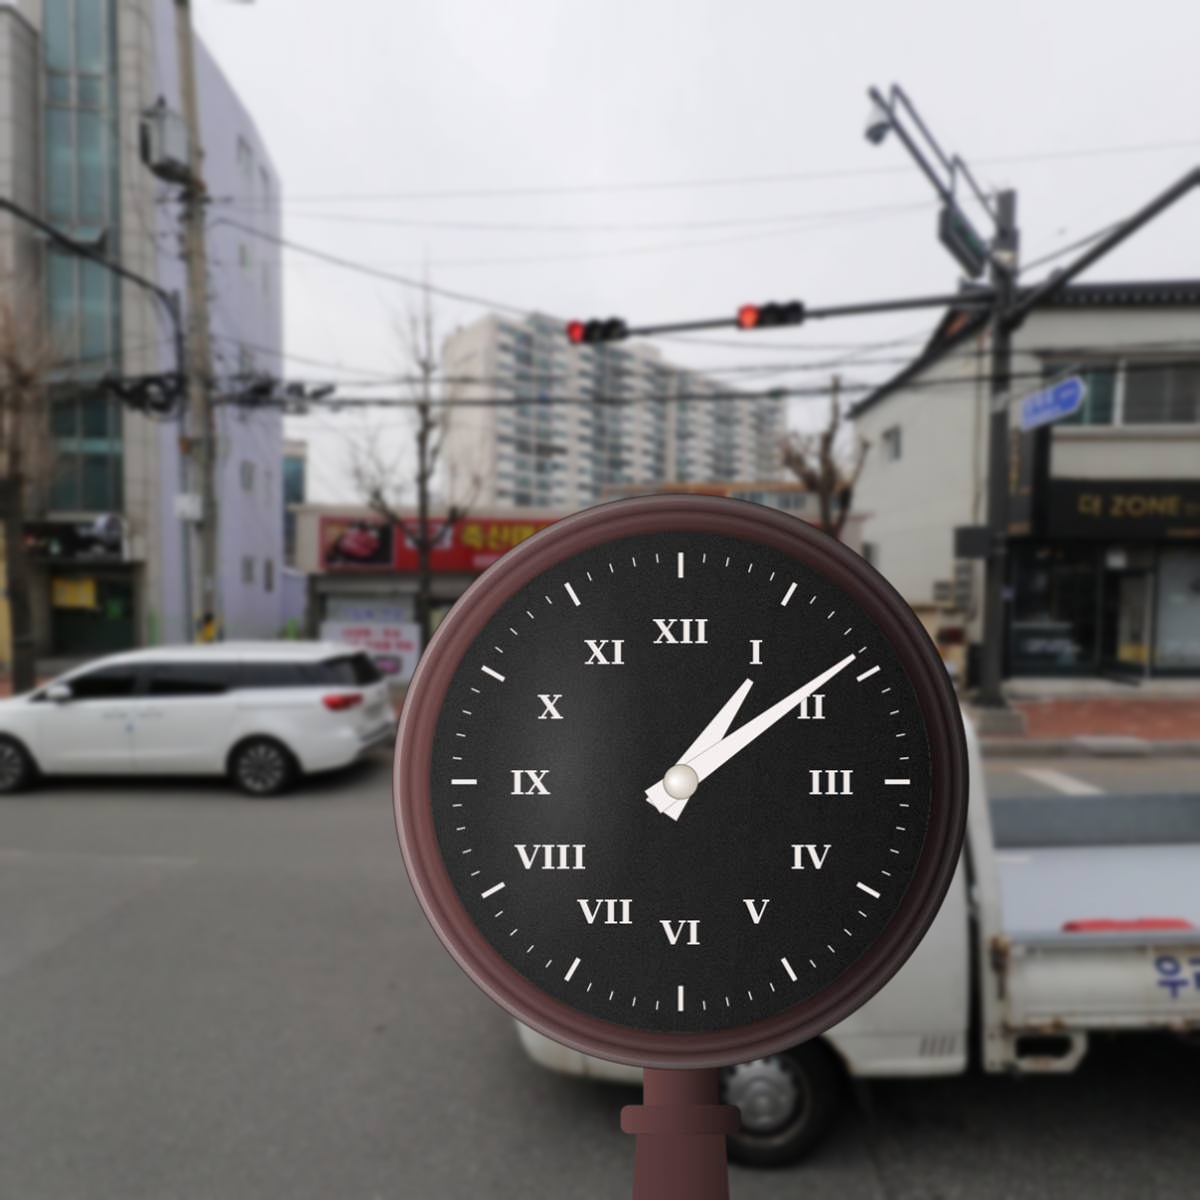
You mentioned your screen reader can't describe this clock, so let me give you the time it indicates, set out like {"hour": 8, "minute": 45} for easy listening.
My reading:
{"hour": 1, "minute": 9}
